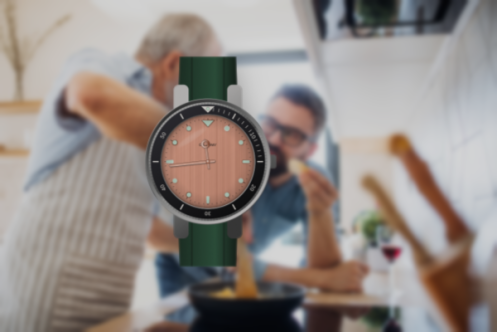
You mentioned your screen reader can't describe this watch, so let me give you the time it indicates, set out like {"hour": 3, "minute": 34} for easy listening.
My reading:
{"hour": 11, "minute": 44}
